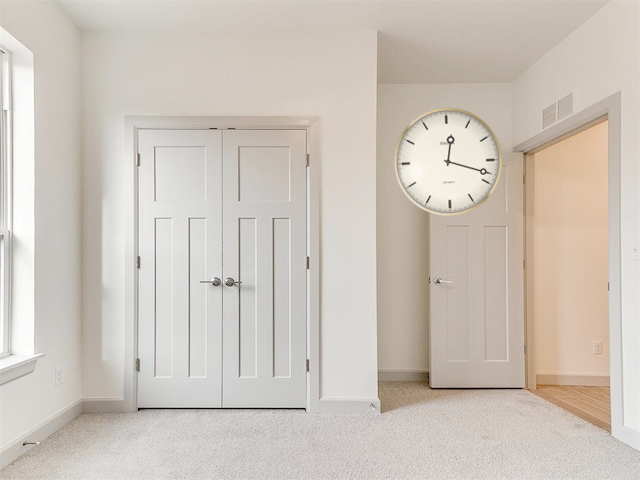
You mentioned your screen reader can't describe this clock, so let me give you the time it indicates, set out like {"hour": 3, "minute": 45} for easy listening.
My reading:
{"hour": 12, "minute": 18}
